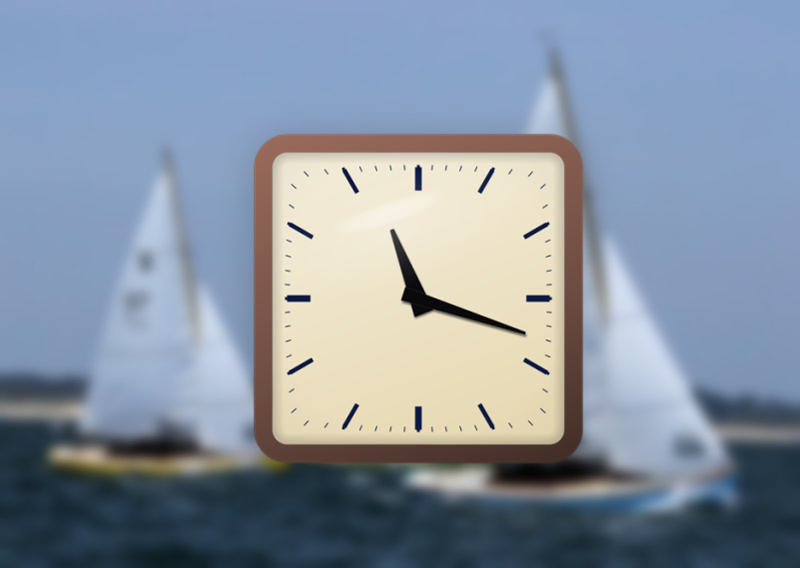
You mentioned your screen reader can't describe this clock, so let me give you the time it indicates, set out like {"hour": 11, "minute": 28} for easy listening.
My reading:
{"hour": 11, "minute": 18}
